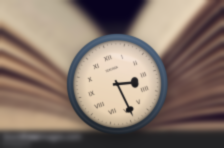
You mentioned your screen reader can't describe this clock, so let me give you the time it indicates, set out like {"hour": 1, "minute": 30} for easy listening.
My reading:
{"hour": 3, "minute": 29}
